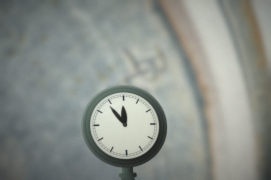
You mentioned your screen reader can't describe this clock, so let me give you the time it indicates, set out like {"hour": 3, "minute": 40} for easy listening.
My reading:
{"hour": 11, "minute": 54}
